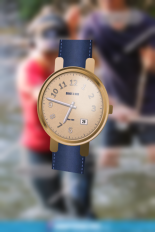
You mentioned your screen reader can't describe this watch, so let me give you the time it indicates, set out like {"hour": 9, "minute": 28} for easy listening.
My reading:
{"hour": 6, "minute": 47}
